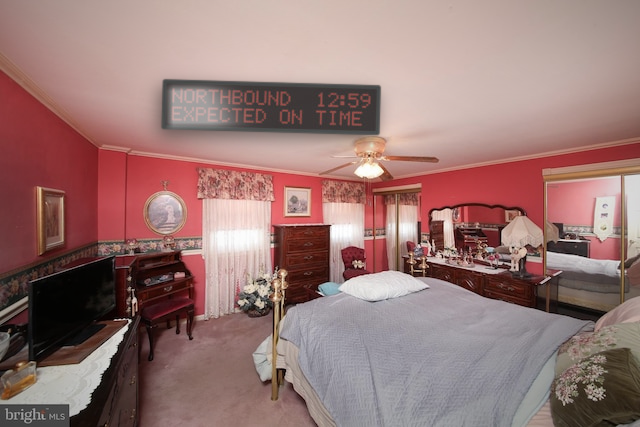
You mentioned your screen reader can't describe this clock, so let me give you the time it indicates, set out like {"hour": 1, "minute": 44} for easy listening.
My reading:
{"hour": 12, "minute": 59}
